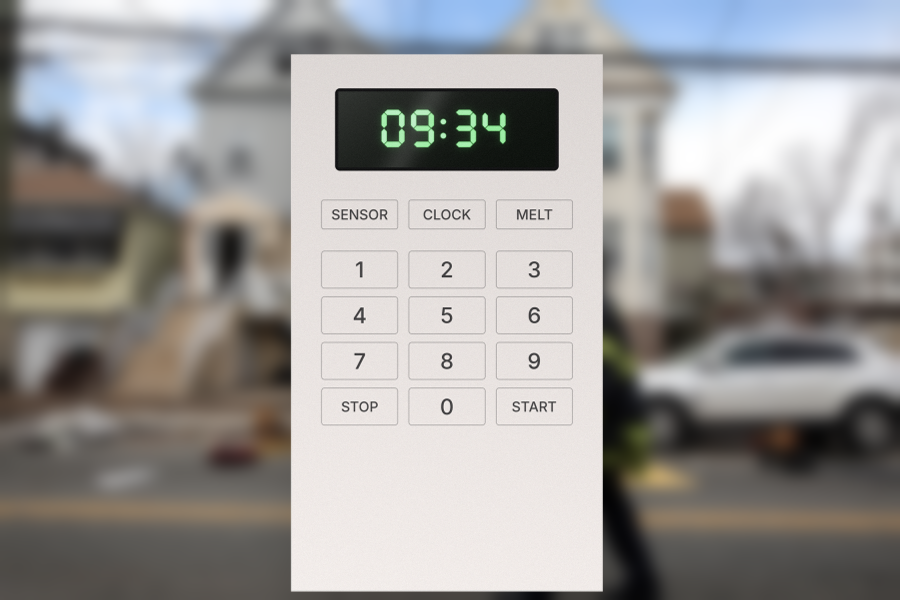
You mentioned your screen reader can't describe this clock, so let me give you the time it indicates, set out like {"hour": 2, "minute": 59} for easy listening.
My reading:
{"hour": 9, "minute": 34}
